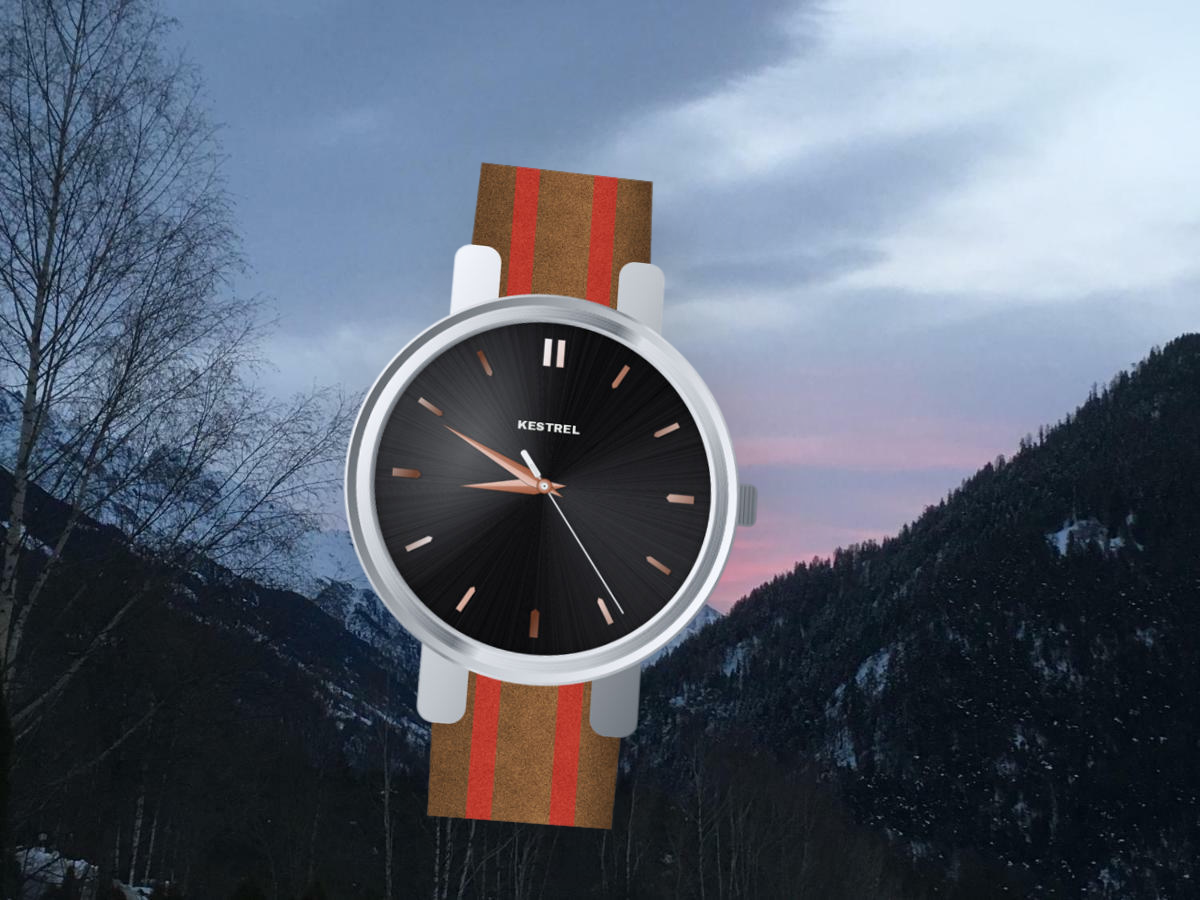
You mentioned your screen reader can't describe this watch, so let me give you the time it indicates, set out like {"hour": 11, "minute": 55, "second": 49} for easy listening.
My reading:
{"hour": 8, "minute": 49, "second": 24}
